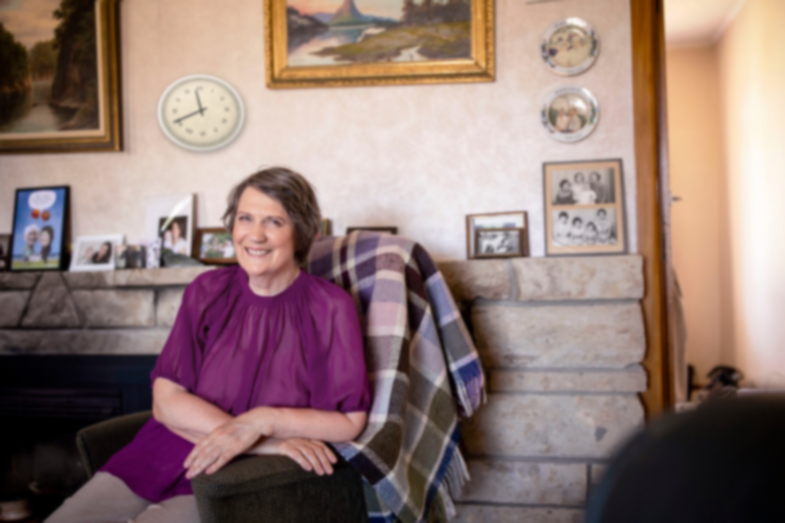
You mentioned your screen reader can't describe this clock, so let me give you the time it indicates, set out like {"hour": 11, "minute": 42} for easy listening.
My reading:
{"hour": 11, "minute": 41}
